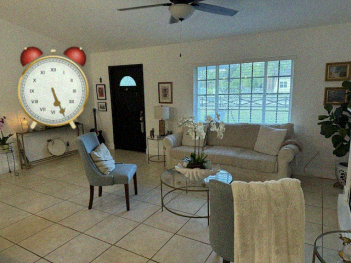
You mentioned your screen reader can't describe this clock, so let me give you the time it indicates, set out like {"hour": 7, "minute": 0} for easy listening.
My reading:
{"hour": 5, "minute": 26}
